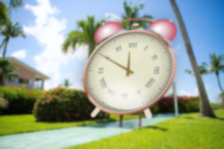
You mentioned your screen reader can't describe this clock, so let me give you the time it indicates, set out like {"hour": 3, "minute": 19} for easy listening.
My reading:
{"hour": 11, "minute": 50}
